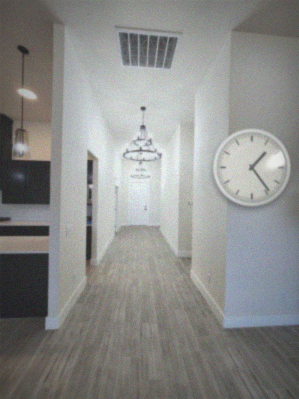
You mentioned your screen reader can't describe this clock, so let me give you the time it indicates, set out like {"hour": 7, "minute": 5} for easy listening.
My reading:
{"hour": 1, "minute": 24}
